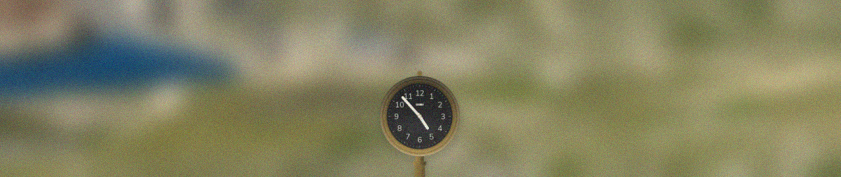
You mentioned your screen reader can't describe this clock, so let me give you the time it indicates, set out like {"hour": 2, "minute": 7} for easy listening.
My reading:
{"hour": 4, "minute": 53}
